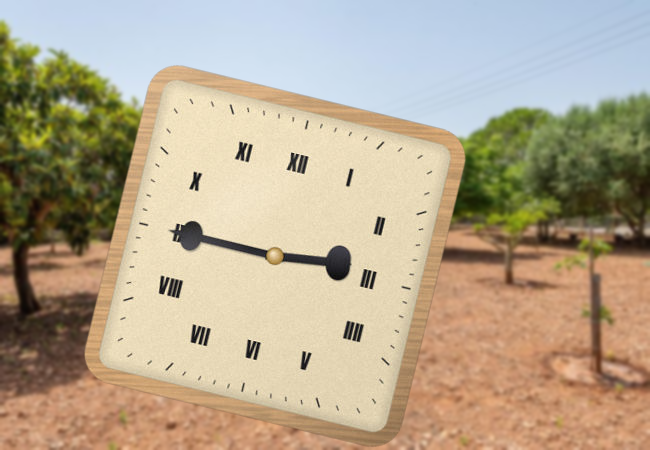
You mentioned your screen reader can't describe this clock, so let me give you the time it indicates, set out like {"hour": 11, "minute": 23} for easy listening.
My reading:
{"hour": 2, "minute": 45}
